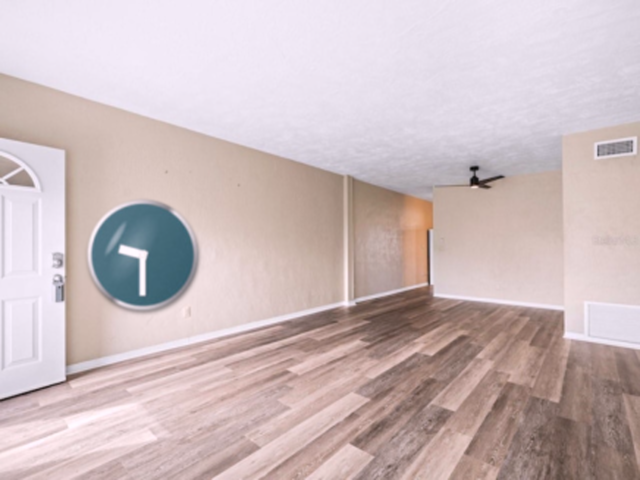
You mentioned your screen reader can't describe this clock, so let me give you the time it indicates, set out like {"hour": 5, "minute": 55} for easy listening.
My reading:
{"hour": 9, "minute": 30}
